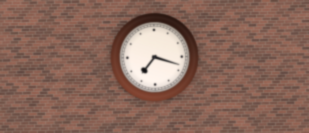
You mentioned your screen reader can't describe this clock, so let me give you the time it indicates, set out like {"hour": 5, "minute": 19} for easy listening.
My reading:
{"hour": 7, "minute": 18}
